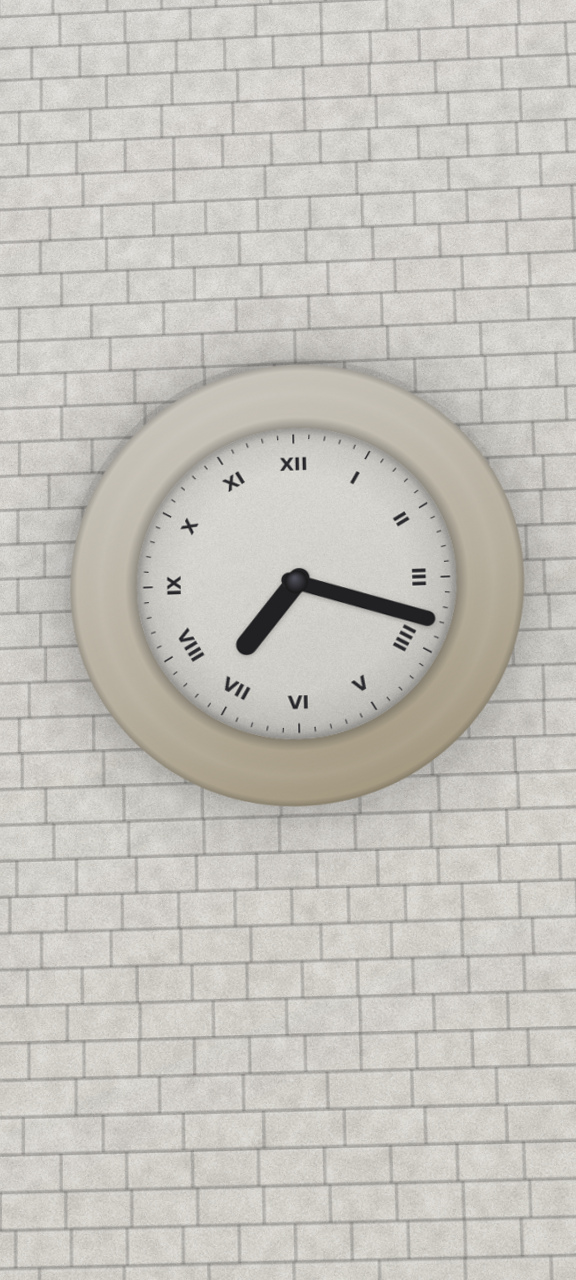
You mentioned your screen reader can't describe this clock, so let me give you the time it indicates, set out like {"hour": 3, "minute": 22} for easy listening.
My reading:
{"hour": 7, "minute": 18}
